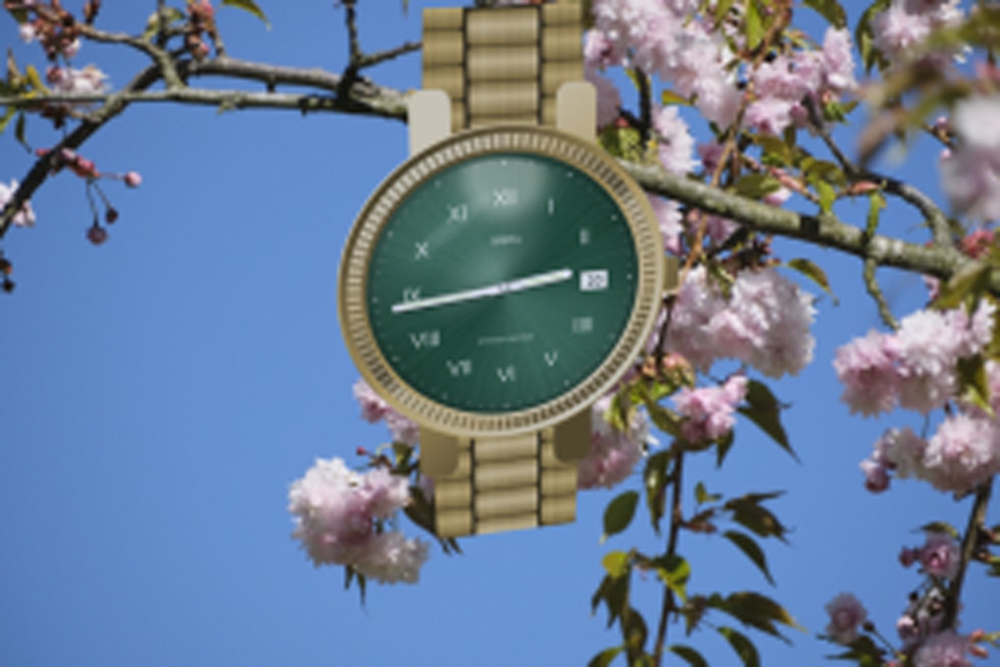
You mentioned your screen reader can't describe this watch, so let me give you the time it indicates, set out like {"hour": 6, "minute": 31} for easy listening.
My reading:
{"hour": 2, "minute": 44}
